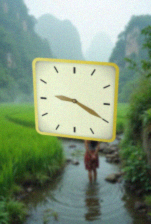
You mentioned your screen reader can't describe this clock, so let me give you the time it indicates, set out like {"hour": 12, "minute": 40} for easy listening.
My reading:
{"hour": 9, "minute": 20}
